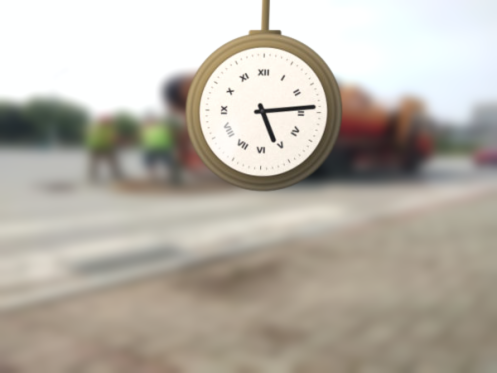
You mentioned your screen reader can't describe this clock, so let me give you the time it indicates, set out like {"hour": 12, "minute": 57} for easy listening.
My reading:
{"hour": 5, "minute": 14}
